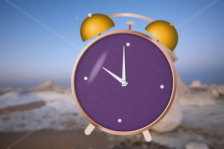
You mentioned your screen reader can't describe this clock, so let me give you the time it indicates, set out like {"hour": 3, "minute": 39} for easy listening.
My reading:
{"hour": 9, "minute": 59}
